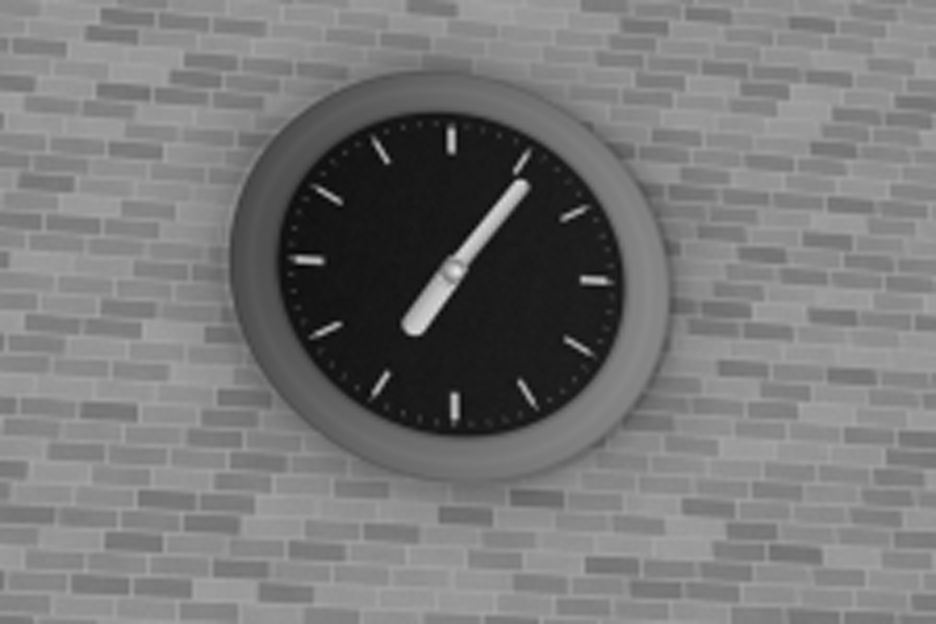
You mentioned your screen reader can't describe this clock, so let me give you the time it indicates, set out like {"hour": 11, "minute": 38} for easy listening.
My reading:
{"hour": 7, "minute": 6}
